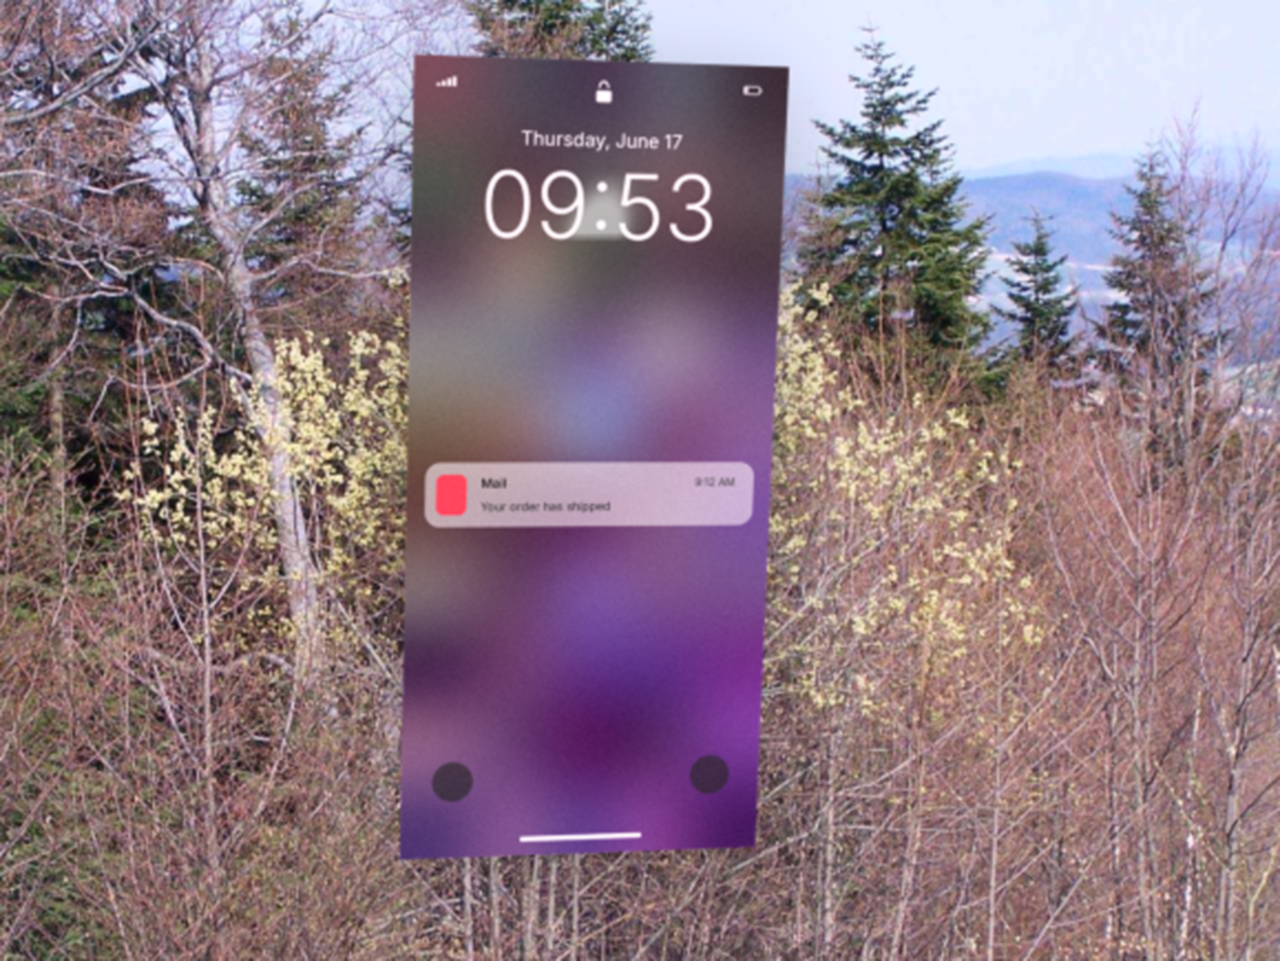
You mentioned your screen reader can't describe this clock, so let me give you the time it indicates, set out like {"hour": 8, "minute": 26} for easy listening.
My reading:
{"hour": 9, "minute": 53}
